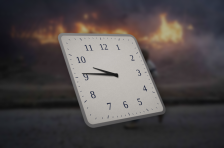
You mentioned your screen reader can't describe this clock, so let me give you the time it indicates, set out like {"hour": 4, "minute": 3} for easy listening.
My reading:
{"hour": 9, "minute": 46}
